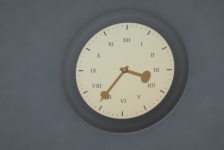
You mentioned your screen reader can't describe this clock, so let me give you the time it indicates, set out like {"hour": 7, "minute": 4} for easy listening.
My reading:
{"hour": 3, "minute": 36}
